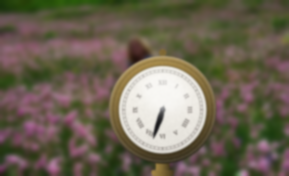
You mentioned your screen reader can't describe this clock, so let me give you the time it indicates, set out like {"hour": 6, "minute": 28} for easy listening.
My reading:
{"hour": 6, "minute": 33}
